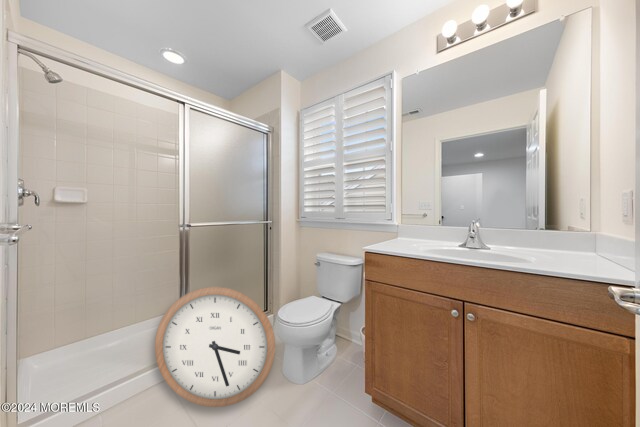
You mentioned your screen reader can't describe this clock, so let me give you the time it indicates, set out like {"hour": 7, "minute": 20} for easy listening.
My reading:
{"hour": 3, "minute": 27}
